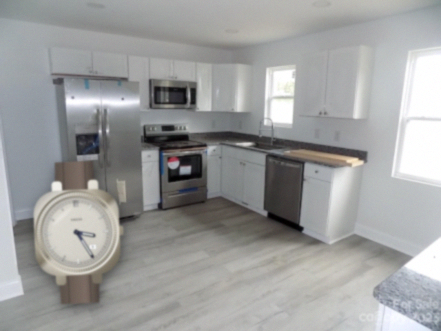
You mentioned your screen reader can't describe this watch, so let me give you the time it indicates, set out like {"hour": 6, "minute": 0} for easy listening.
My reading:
{"hour": 3, "minute": 25}
